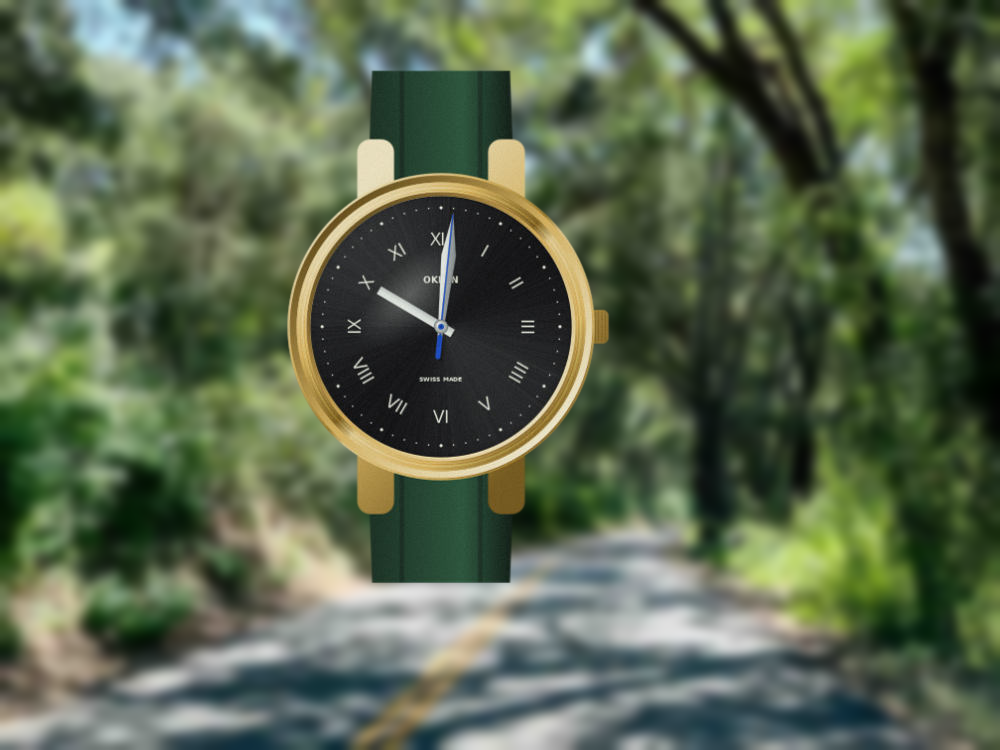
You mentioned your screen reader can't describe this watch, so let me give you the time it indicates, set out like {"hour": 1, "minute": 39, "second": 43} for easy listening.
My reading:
{"hour": 10, "minute": 1, "second": 1}
